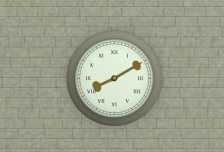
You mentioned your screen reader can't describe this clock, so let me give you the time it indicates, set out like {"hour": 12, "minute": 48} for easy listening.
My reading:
{"hour": 8, "minute": 10}
